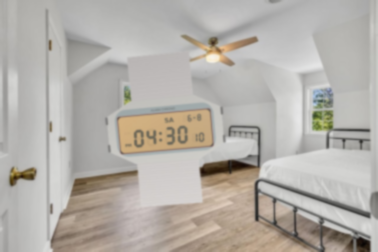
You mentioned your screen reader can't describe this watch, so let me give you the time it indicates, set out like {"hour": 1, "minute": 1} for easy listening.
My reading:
{"hour": 4, "minute": 30}
